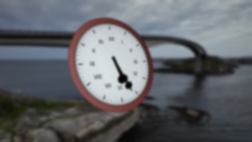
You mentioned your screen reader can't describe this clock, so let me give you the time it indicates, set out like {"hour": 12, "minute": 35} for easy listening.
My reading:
{"hour": 5, "minute": 26}
